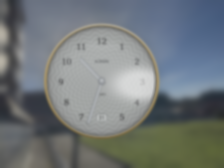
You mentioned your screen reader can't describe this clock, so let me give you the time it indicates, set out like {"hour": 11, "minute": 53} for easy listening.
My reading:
{"hour": 10, "minute": 33}
